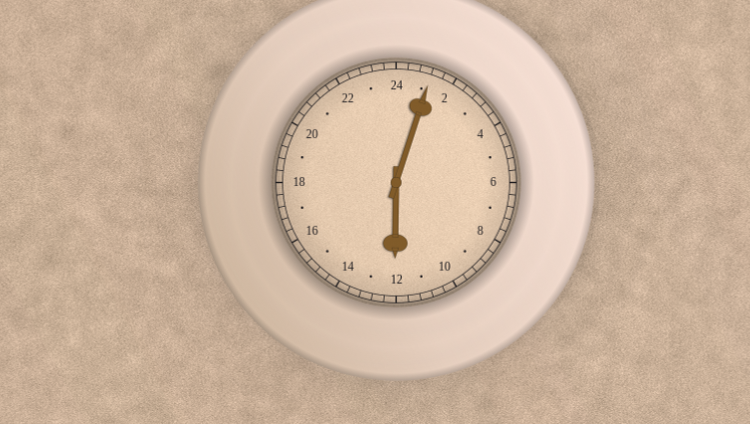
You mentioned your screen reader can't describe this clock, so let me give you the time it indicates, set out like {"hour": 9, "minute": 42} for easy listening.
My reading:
{"hour": 12, "minute": 3}
